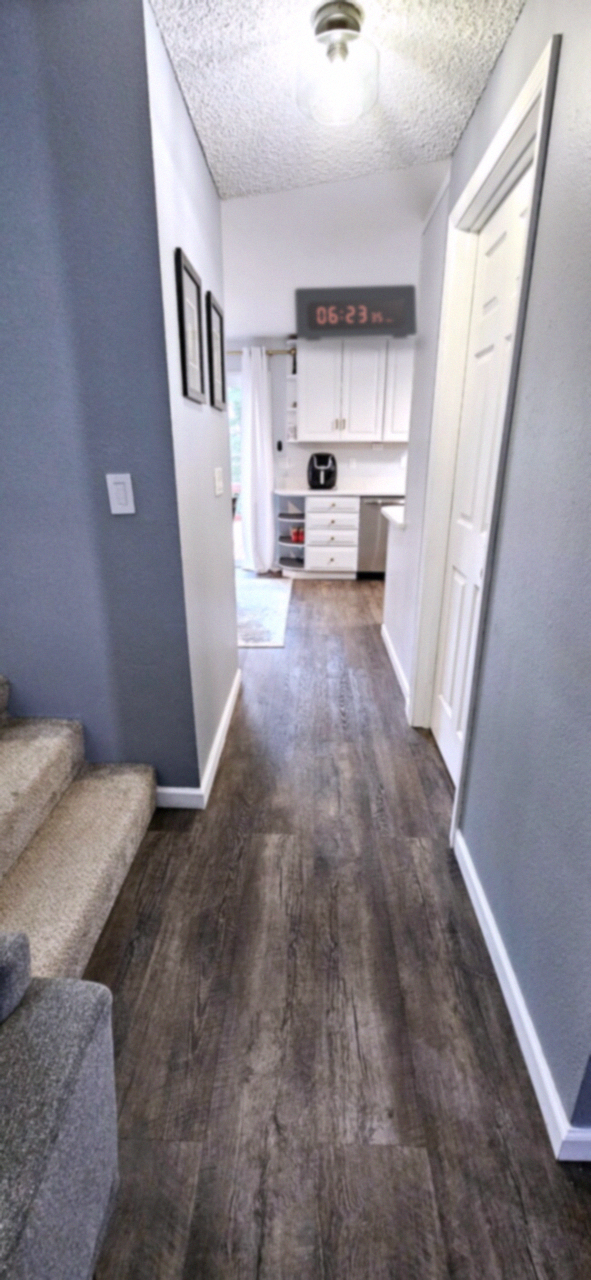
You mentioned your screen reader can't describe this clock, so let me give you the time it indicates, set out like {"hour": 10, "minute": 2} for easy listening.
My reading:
{"hour": 6, "minute": 23}
